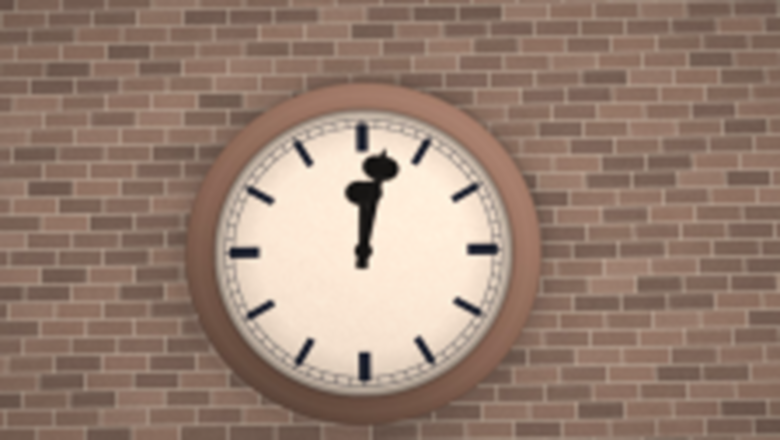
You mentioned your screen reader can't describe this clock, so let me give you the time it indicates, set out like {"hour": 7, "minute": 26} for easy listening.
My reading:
{"hour": 12, "minute": 2}
